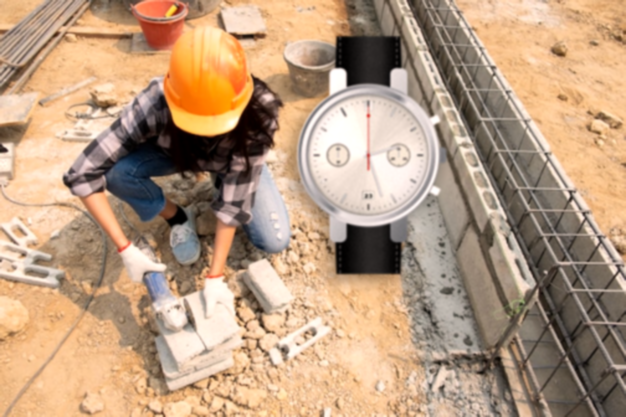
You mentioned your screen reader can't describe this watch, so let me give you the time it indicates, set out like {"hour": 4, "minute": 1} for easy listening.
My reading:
{"hour": 2, "minute": 27}
